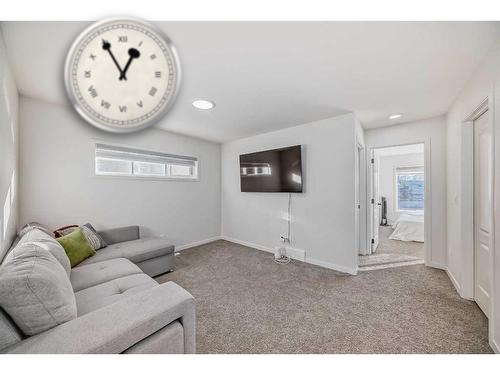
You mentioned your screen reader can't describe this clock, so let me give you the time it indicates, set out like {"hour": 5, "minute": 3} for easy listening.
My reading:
{"hour": 12, "minute": 55}
